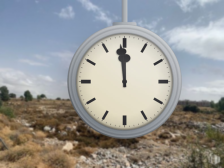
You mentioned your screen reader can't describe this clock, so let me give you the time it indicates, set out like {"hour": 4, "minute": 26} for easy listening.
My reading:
{"hour": 11, "minute": 59}
